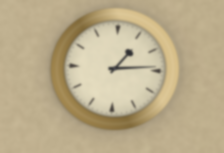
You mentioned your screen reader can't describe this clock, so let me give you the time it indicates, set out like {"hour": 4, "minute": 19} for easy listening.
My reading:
{"hour": 1, "minute": 14}
